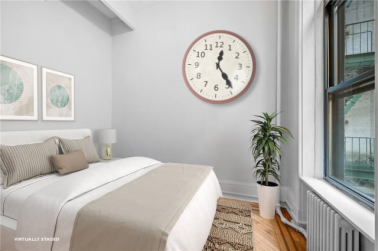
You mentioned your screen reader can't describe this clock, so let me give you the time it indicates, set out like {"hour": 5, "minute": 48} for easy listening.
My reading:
{"hour": 12, "minute": 24}
